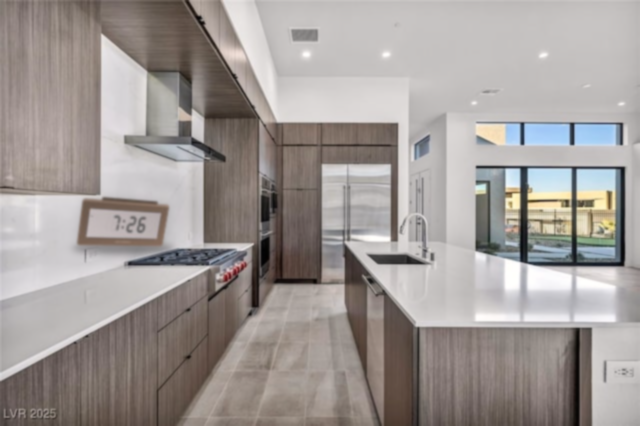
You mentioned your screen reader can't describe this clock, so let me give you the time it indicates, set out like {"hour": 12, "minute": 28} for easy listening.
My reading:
{"hour": 7, "minute": 26}
